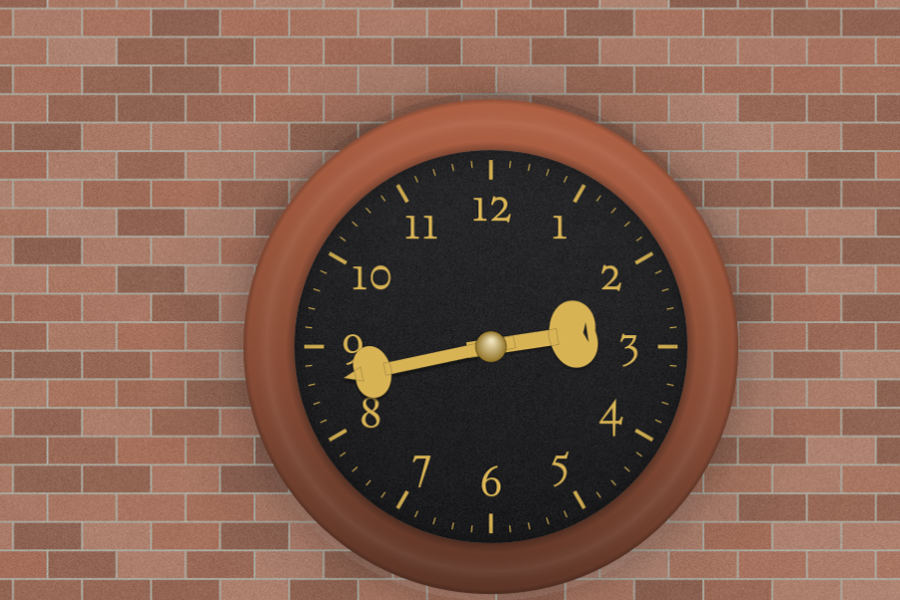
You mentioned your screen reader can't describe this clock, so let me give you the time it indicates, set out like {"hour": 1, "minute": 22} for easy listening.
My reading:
{"hour": 2, "minute": 43}
